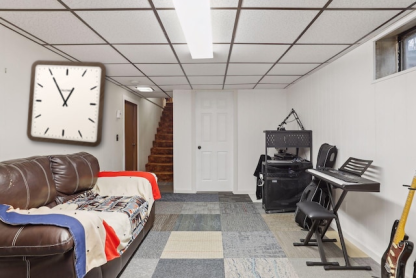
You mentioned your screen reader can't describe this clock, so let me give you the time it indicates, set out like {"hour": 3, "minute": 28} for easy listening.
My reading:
{"hour": 12, "minute": 55}
